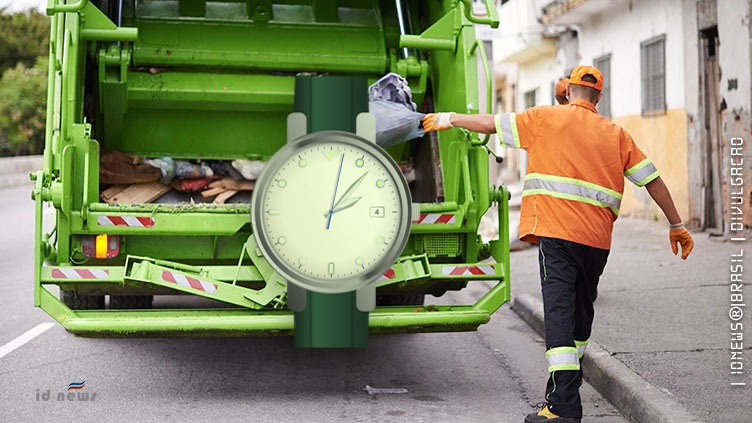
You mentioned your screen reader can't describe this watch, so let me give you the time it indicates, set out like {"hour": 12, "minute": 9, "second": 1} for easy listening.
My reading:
{"hour": 2, "minute": 7, "second": 2}
